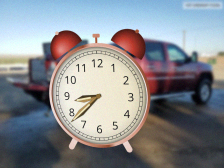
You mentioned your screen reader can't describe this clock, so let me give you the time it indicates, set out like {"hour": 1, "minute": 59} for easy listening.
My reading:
{"hour": 8, "minute": 38}
